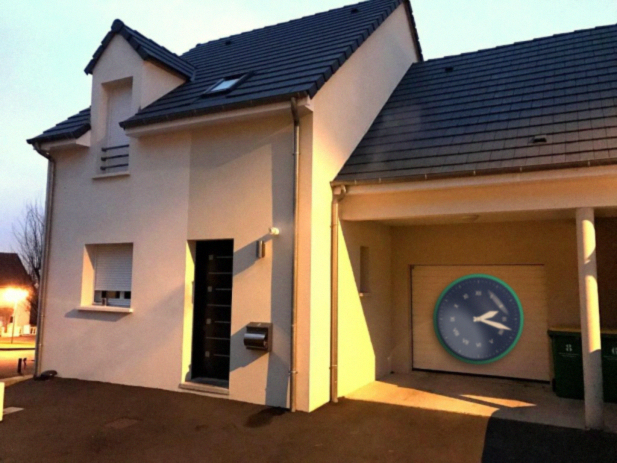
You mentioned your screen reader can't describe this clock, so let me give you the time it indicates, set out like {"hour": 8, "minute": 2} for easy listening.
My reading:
{"hour": 2, "minute": 18}
